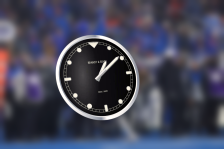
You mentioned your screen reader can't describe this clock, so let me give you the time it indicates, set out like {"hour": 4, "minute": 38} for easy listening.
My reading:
{"hour": 1, "minute": 9}
